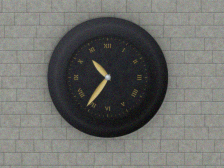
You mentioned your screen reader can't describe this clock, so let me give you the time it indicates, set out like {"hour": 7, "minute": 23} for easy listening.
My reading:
{"hour": 10, "minute": 36}
